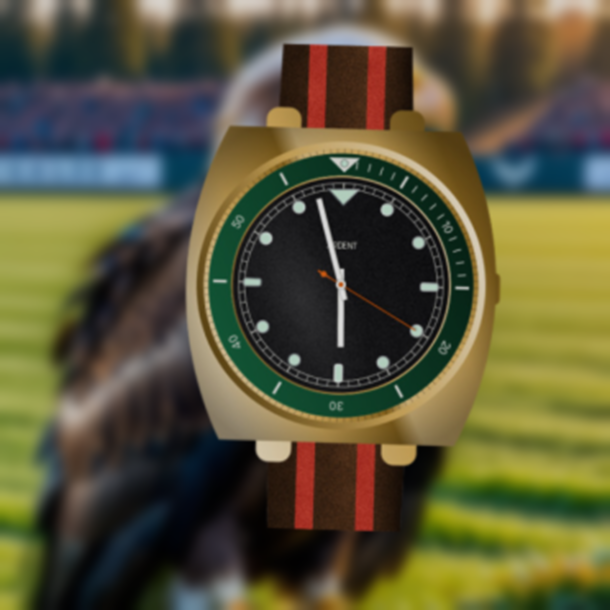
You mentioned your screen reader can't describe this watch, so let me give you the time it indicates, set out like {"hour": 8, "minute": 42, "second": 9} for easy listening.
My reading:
{"hour": 5, "minute": 57, "second": 20}
